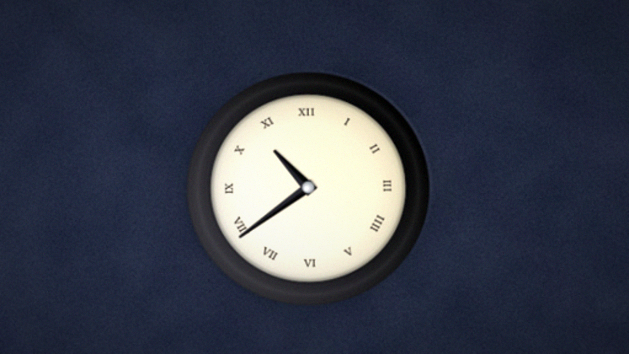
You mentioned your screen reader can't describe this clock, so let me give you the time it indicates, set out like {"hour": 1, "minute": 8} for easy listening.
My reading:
{"hour": 10, "minute": 39}
